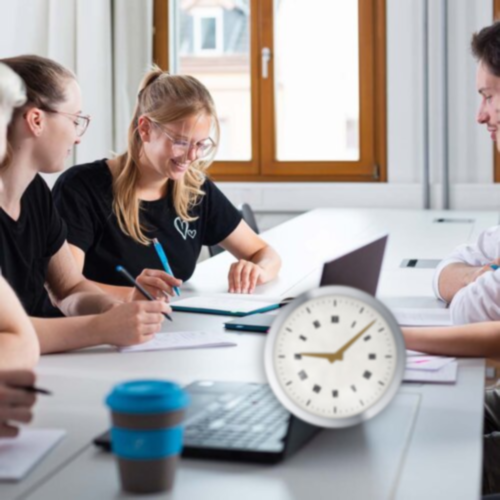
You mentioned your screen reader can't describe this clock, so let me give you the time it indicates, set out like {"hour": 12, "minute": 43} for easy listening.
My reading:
{"hour": 9, "minute": 8}
